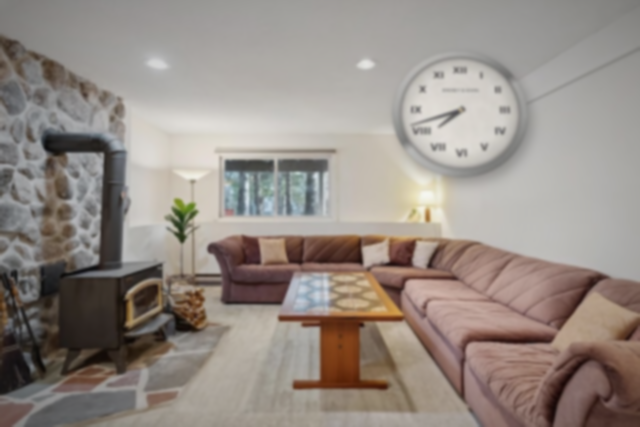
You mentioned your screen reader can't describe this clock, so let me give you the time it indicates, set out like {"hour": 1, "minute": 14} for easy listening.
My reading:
{"hour": 7, "minute": 42}
